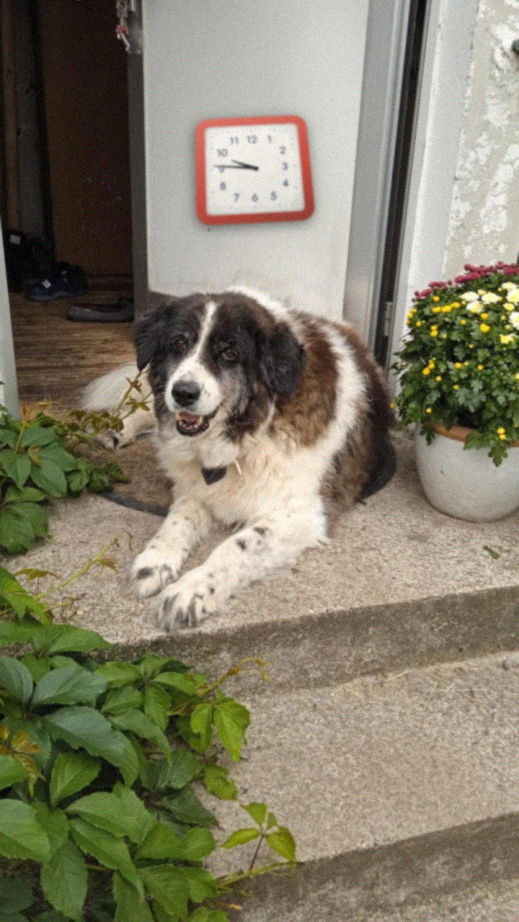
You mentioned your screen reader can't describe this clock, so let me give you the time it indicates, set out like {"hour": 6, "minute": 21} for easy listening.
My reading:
{"hour": 9, "minute": 46}
